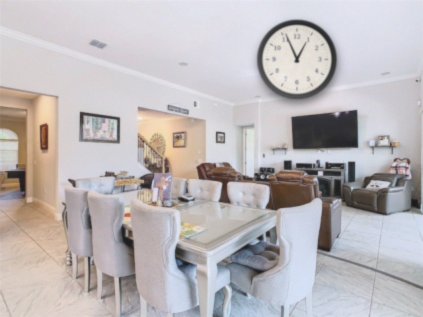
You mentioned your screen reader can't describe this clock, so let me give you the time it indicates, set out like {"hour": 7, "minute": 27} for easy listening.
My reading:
{"hour": 12, "minute": 56}
